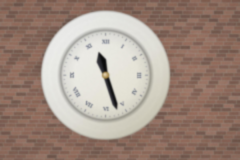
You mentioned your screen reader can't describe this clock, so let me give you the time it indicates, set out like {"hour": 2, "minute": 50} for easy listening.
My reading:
{"hour": 11, "minute": 27}
